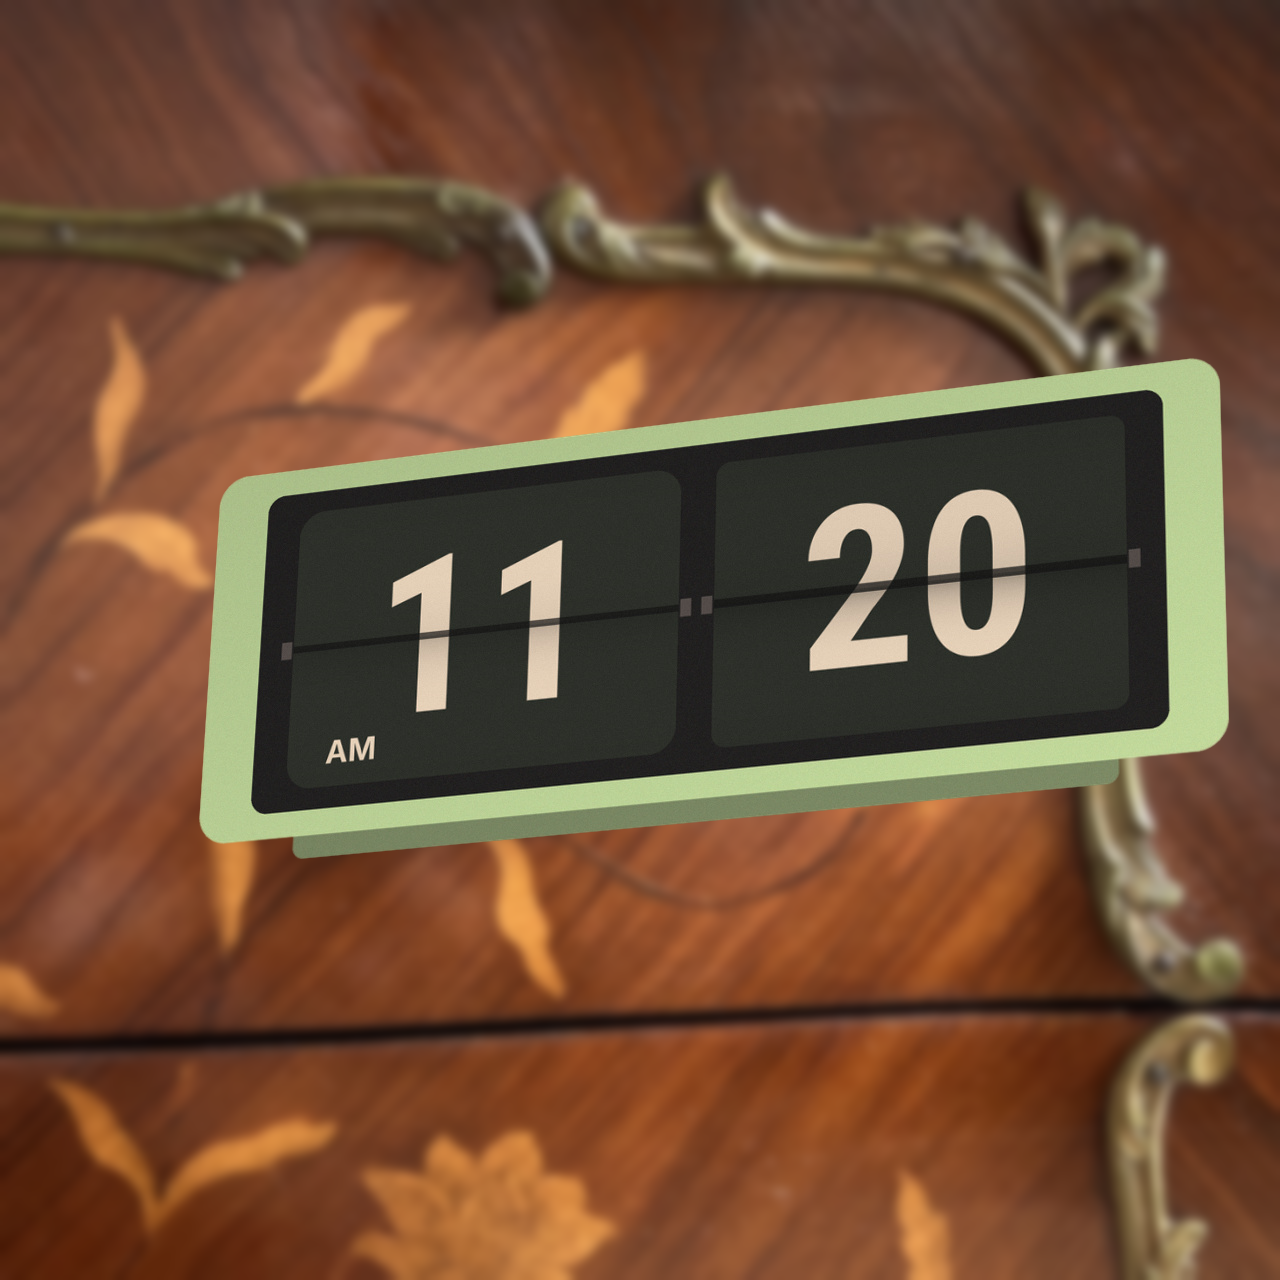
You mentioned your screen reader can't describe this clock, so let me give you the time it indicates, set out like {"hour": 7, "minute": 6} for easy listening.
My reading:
{"hour": 11, "minute": 20}
